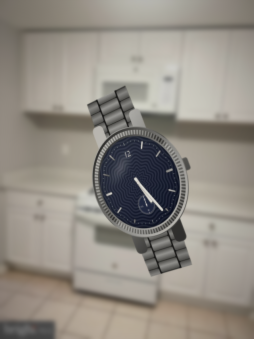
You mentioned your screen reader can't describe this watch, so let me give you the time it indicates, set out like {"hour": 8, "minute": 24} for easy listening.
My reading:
{"hour": 5, "minute": 26}
